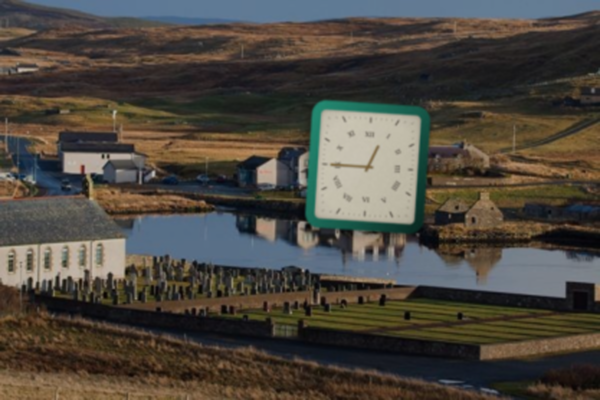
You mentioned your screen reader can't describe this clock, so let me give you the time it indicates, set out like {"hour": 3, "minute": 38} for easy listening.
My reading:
{"hour": 12, "minute": 45}
